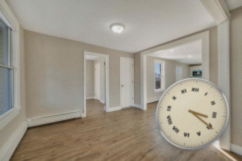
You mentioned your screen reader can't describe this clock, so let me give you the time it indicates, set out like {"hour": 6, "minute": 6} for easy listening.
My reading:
{"hour": 3, "minute": 20}
